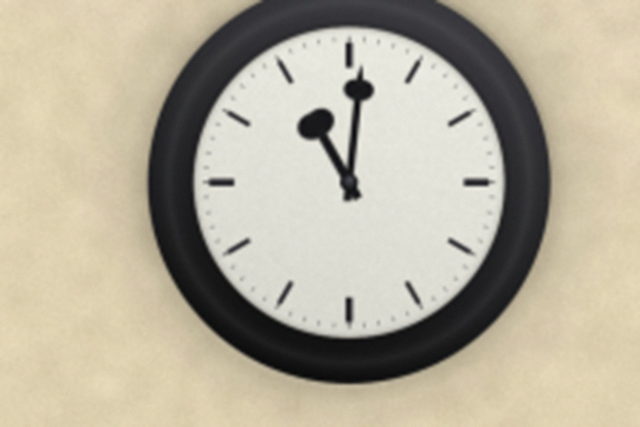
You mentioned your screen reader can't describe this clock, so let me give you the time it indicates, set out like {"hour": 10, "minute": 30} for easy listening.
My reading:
{"hour": 11, "minute": 1}
